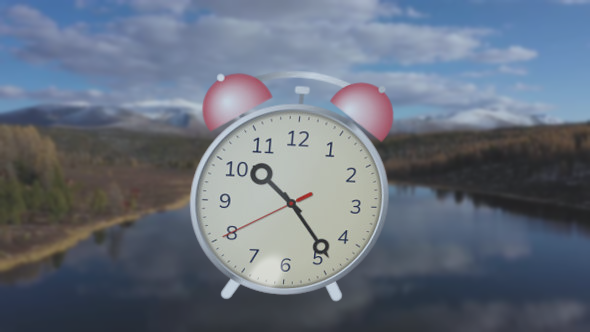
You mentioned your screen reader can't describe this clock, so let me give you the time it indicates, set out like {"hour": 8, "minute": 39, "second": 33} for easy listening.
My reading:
{"hour": 10, "minute": 23, "second": 40}
